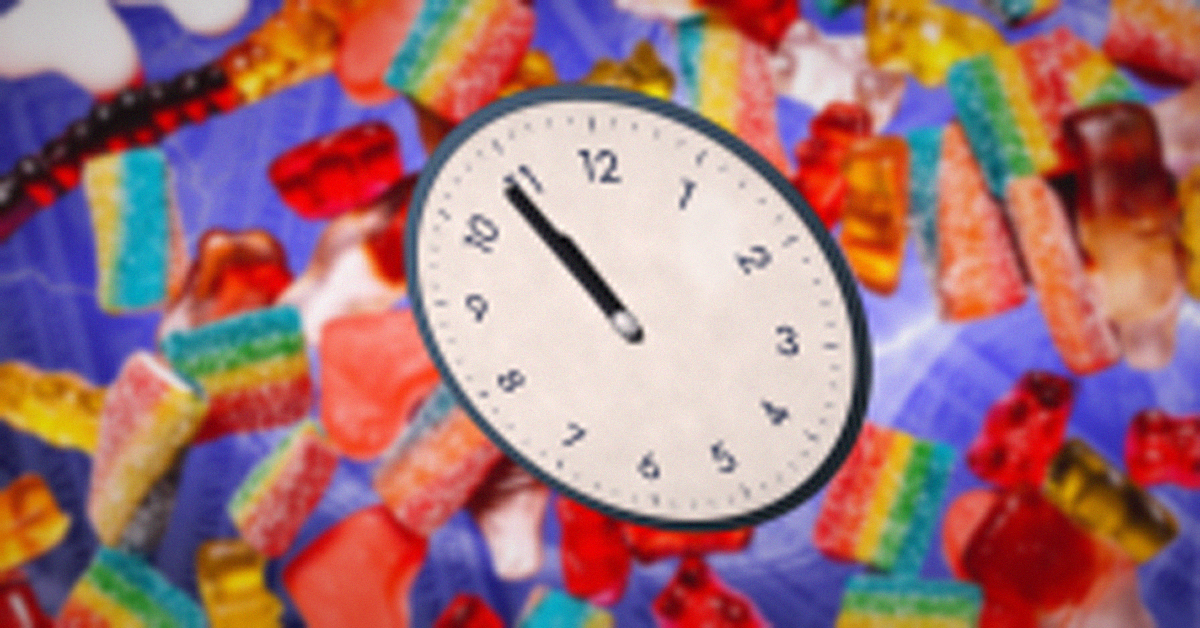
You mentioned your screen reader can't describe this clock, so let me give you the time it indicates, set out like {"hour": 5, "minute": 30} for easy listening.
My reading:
{"hour": 10, "minute": 54}
